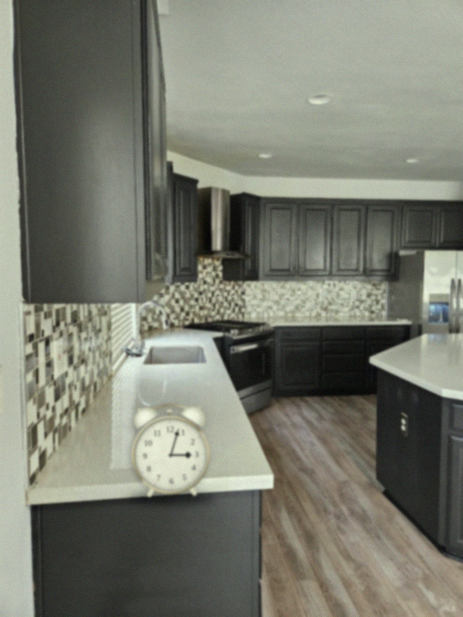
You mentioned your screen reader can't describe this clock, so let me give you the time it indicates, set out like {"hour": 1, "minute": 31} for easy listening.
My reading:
{"hour": 3, "minute": 3}
